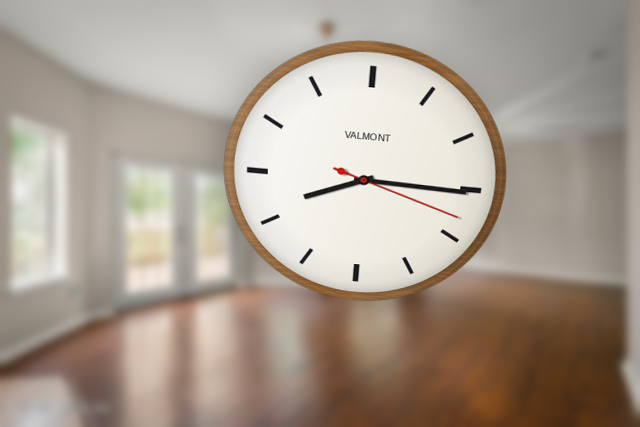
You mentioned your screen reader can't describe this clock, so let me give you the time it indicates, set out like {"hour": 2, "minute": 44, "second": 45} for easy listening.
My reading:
{"hour": 8, "minute": 15, "second": 18}
